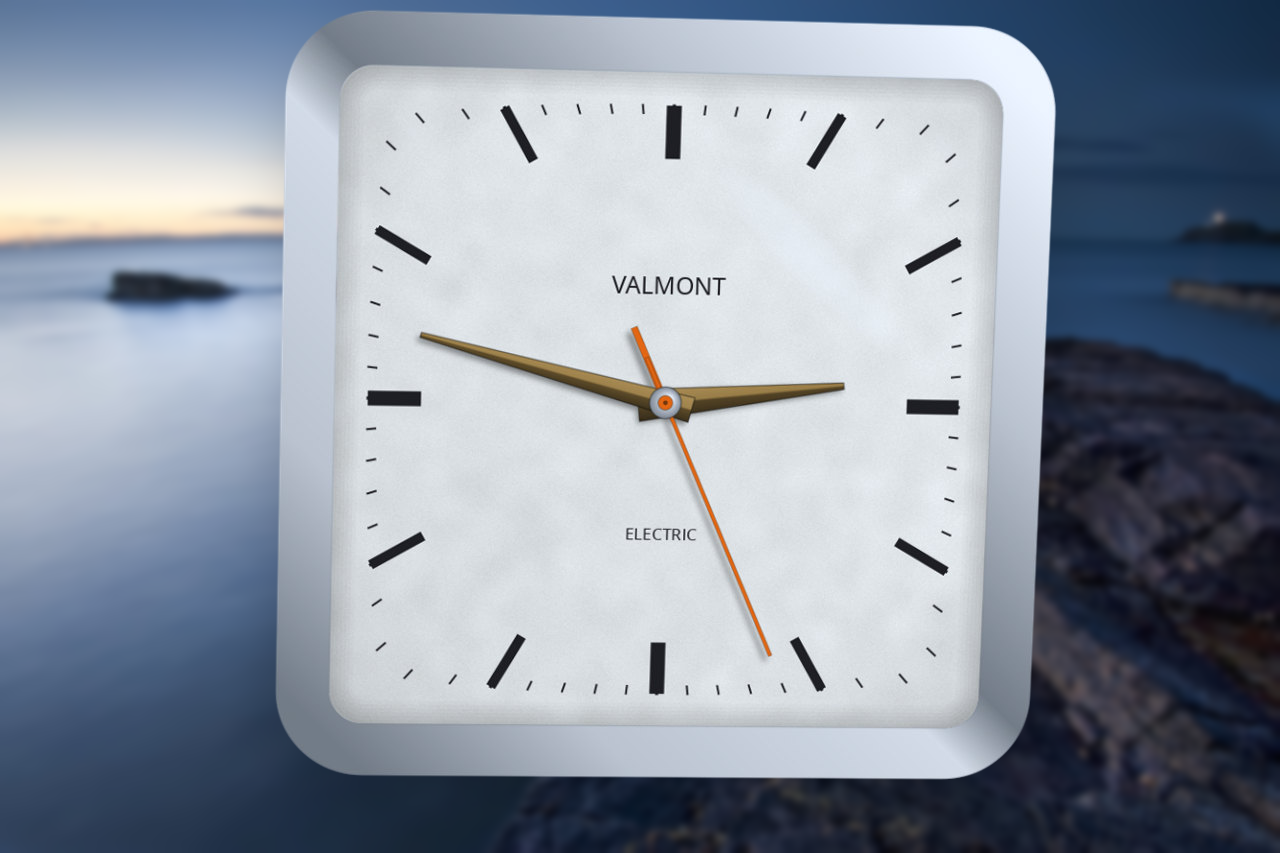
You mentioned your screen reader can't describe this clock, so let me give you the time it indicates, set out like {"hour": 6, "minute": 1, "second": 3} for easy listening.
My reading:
{"hour": 2, "minute": 47, "second": 26}
